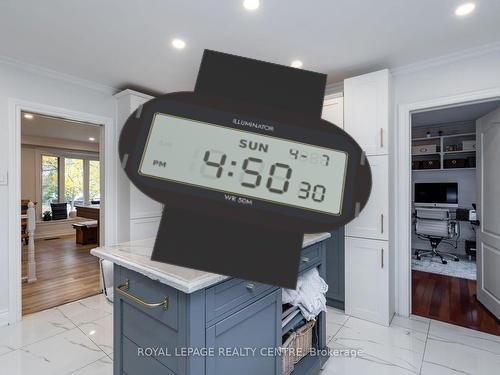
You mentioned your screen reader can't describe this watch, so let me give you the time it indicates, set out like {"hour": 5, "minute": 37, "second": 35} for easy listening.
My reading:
{"hour": 4, "minute": 50, "second": 30}
